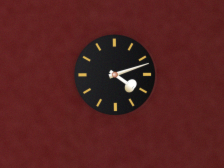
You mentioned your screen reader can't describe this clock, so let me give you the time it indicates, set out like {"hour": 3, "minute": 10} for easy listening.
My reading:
{"hour": 4, "minute": 12}
